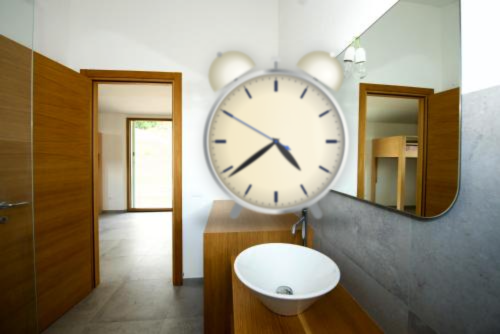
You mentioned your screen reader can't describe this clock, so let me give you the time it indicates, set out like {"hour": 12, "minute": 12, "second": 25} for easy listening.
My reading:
{"hour": 4, "minute": 38, "second": 50}
